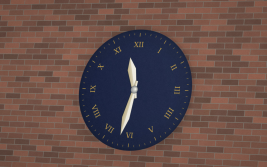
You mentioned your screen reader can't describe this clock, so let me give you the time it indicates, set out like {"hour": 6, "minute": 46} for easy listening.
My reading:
{"hour": 11, "minute": 32}
